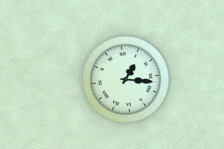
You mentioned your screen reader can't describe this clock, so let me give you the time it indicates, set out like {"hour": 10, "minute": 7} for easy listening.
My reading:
{"hour": 1, "minute": 17}
